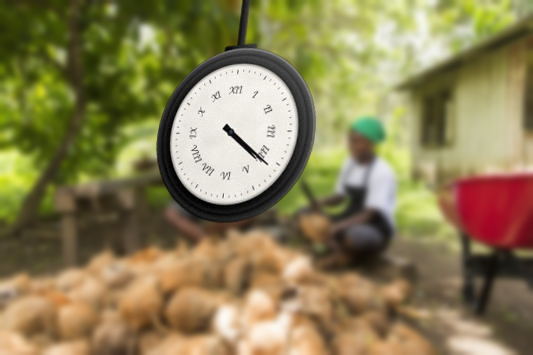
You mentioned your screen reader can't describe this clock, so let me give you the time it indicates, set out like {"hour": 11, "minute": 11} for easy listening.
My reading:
{"hour": 4, "minute": 21}
